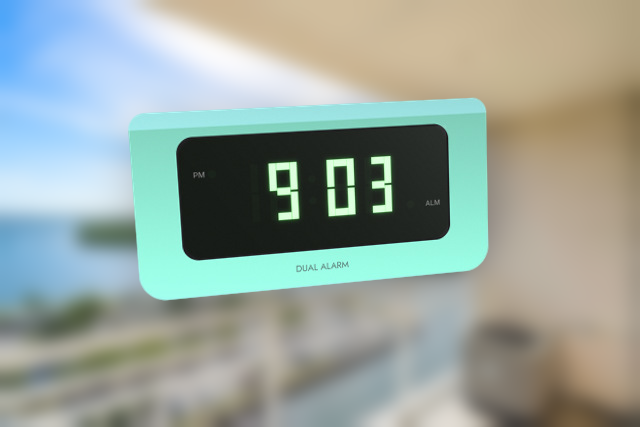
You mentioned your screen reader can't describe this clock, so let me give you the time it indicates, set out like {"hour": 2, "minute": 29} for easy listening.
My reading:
{"hour": 9, "minute": 3}
